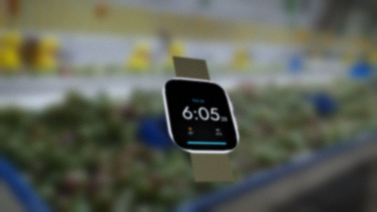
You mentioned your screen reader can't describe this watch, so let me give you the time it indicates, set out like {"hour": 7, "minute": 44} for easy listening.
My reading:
{"hour": 6, "minute": 5}
